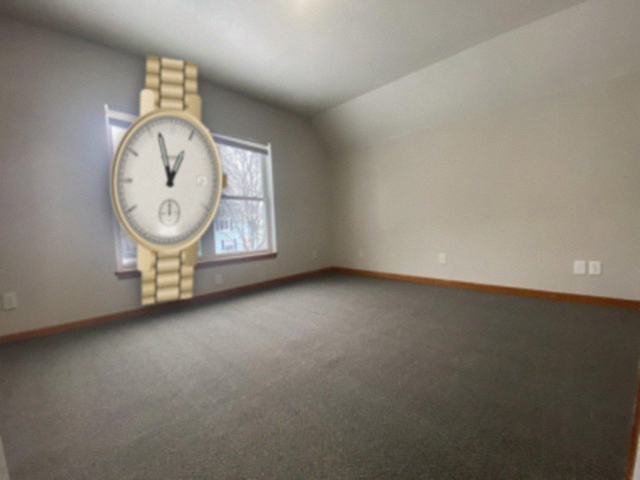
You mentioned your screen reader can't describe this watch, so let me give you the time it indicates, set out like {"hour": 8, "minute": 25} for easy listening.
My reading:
{"hour": 12, "minute": 57}
